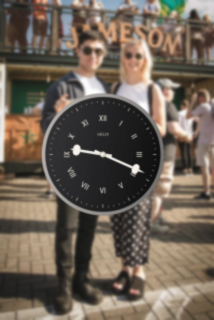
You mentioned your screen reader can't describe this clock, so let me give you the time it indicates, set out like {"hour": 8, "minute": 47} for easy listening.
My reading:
{"hour": 9, "minute": 19}
